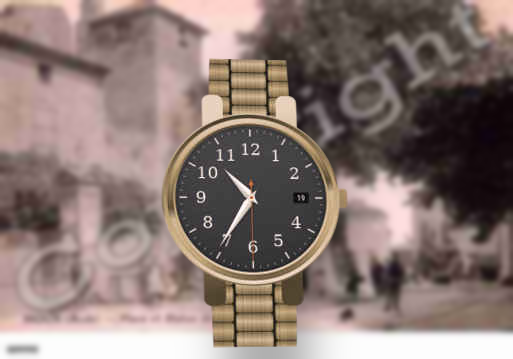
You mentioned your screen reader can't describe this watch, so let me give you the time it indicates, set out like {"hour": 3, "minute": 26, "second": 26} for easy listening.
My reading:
{"hour": 10, "minute": 35, "second": 30}
